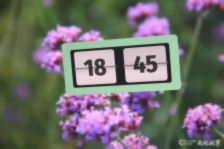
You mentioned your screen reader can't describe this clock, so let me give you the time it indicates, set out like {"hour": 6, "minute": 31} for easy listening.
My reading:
{"hour": 18, "minute": 45}
